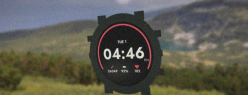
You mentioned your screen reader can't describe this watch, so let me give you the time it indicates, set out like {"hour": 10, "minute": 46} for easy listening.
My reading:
{"hour": 4, "minute": 46}
